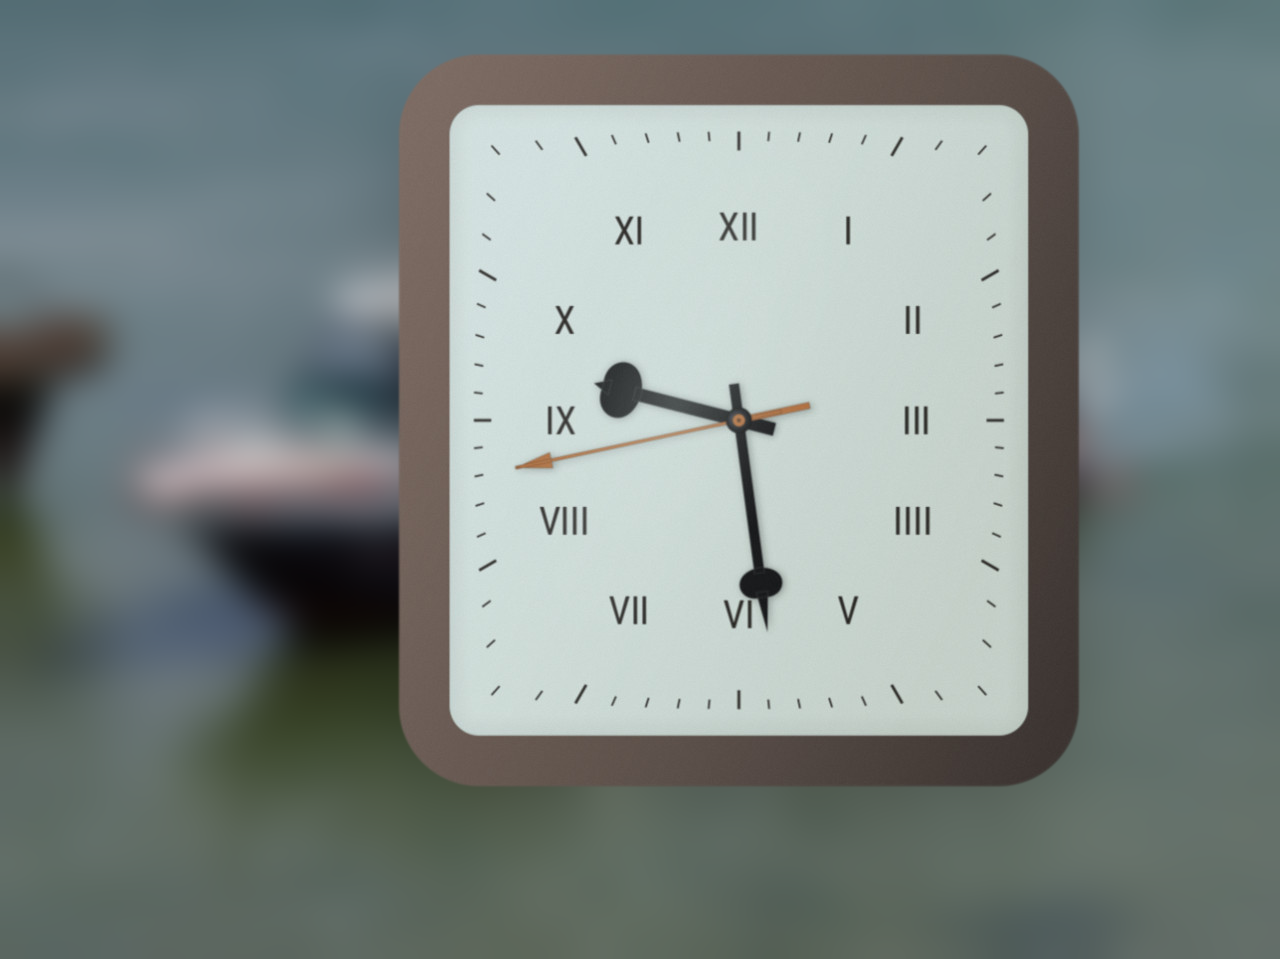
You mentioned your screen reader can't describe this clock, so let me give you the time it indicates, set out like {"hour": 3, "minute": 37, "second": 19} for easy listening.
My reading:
{"hour": 9, "minute": 28, "second": 43}
